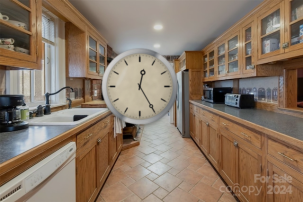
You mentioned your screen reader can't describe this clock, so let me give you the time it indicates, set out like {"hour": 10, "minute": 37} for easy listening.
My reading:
{"hour": 12, "minute": 25}
